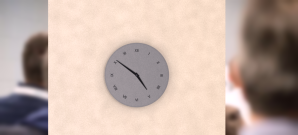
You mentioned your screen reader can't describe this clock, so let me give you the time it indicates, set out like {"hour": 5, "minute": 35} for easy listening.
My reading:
{"hour": 4, "minute": 51}
